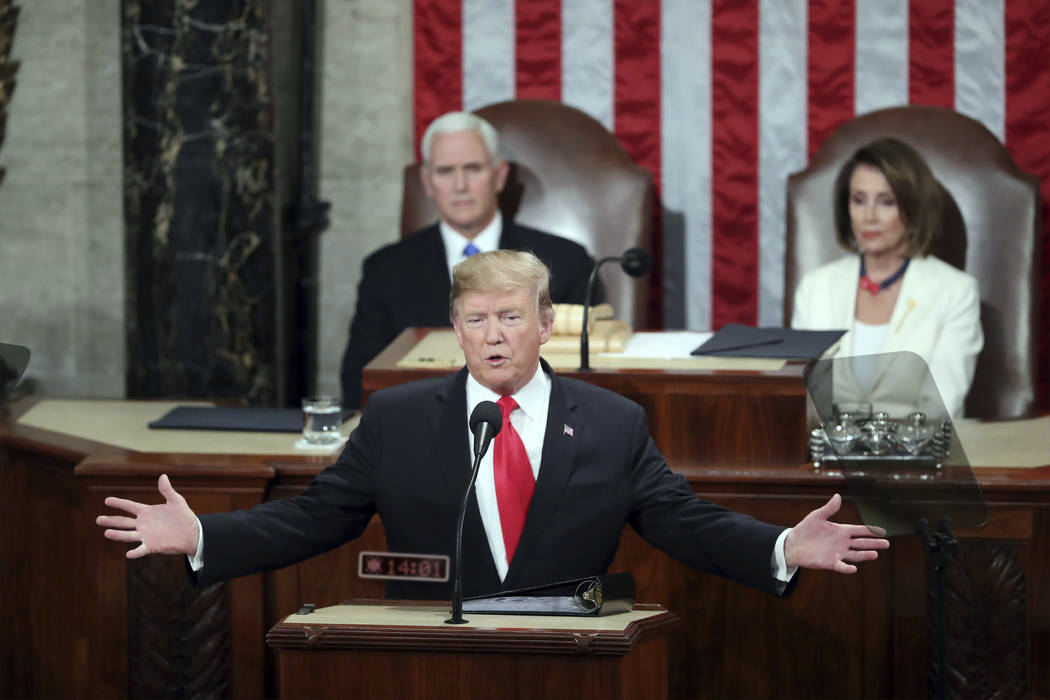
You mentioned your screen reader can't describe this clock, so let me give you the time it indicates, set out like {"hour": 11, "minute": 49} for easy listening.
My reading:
{"hour": 14, "minute": 1}
